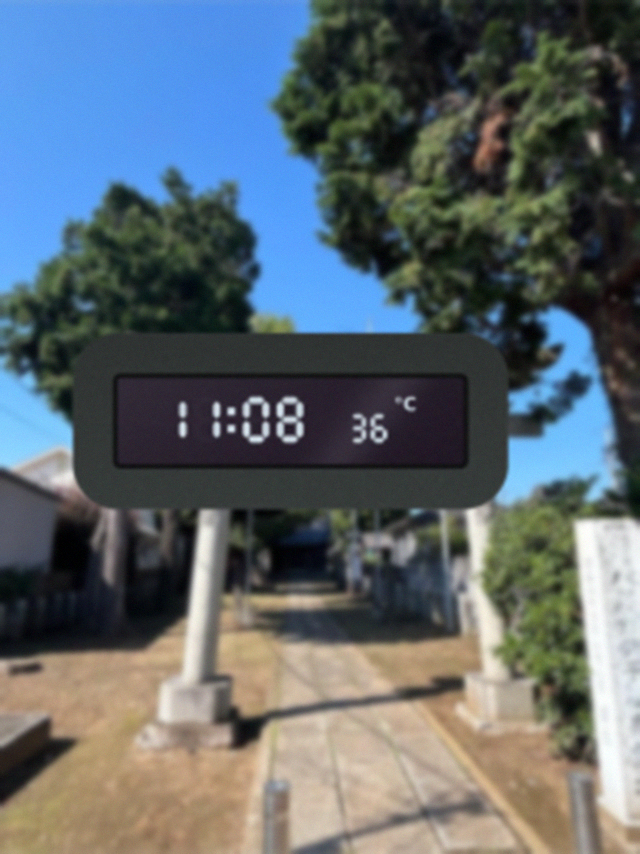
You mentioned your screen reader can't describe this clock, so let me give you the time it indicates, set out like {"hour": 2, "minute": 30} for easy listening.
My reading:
{"hour": 11, "minute": 8}
